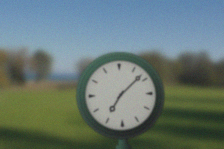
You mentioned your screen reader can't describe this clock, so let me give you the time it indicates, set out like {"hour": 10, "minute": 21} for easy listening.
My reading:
{"hour": 7, "minute": 8}
